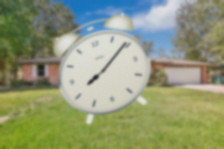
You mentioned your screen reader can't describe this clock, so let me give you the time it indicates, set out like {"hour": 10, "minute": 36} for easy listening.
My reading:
{"hour": 8, "minute": 9}
